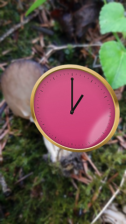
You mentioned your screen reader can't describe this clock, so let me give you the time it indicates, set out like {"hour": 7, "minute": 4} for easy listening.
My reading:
{"hour": 1, "minute": 0}
